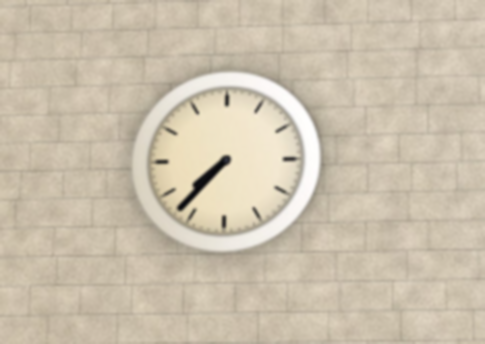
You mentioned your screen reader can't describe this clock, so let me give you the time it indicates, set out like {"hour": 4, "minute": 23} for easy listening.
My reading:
{"hour": 7, "minute": 37}
